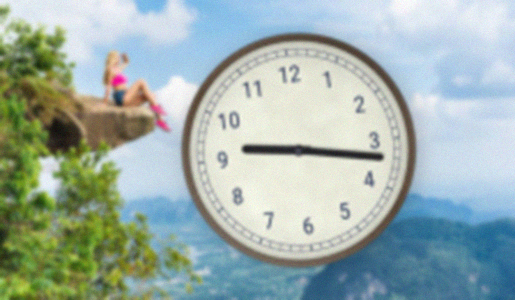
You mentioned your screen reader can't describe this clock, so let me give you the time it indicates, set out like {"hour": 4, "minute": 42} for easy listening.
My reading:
{"hour": 9, "minute": 17}
